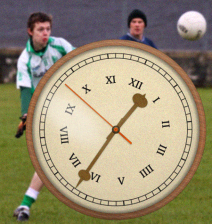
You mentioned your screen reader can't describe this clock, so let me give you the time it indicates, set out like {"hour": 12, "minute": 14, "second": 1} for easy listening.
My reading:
{"hour": 12, "minute": 31, "second": 48}
